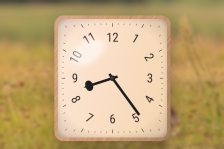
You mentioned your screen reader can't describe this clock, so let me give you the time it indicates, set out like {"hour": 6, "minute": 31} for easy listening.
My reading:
{"hour": 8, "minute": 24}
